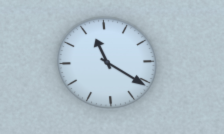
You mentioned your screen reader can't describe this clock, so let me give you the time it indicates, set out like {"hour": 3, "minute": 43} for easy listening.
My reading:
{"hour": 11, "minute": 21}
